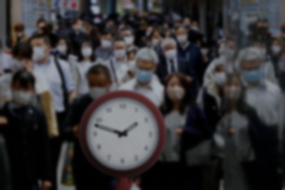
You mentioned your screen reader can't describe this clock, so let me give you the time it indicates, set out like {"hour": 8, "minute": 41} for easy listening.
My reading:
{"hour": 1, "minute": 48}
